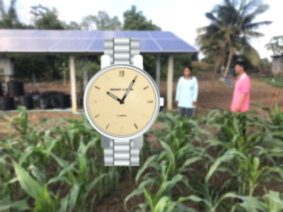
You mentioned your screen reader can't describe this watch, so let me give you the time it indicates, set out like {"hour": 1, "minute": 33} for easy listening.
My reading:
{"hour": 10, "minute": 5}
